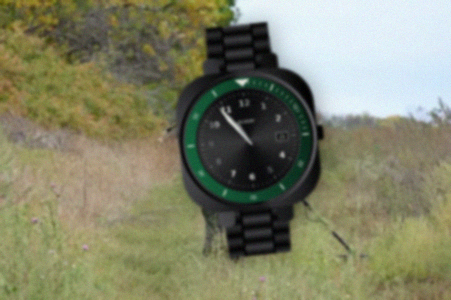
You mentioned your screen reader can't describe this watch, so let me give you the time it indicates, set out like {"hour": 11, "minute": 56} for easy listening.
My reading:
{"hour": 10, "minute": 54}
